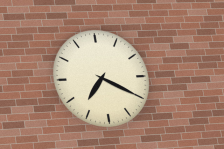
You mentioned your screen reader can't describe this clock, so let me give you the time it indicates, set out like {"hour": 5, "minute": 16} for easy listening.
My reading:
{"hour": 7, "minute": 20}
